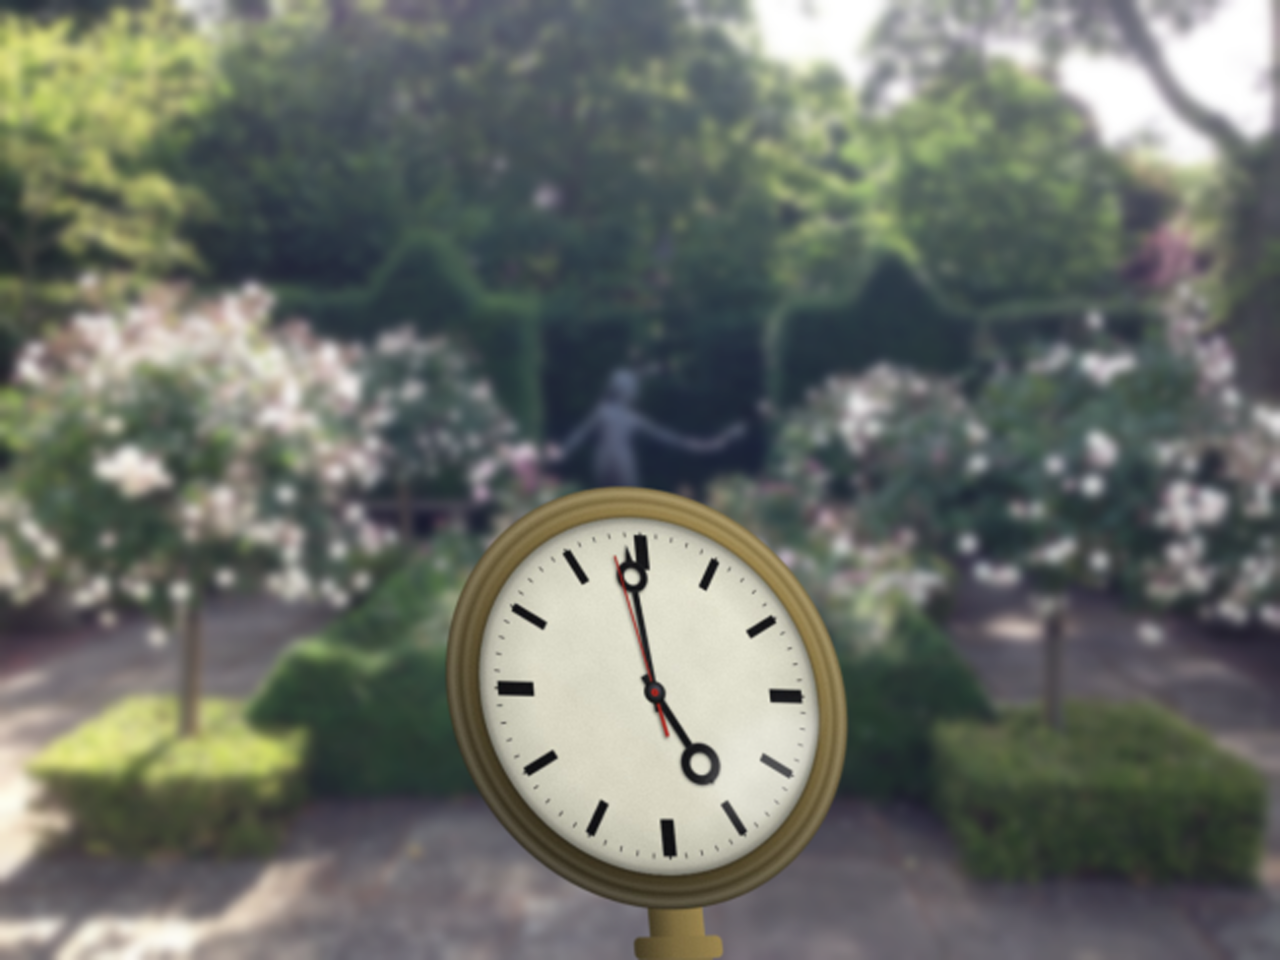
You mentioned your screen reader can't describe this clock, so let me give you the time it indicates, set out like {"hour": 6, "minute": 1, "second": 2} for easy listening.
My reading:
{"hour": 4, "minute": 58, "second": 58}
